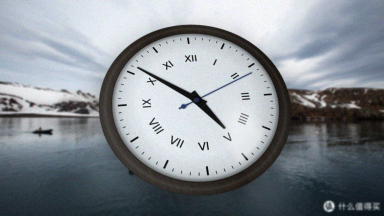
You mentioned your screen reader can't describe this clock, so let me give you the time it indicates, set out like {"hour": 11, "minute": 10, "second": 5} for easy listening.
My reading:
{"hour": 4, "minute": 51, "second": 11}
